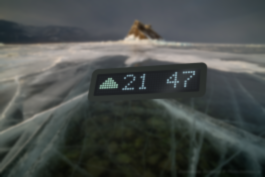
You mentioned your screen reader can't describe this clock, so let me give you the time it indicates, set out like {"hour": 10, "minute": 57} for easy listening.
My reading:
{"hour": 21, "minute": 47}
